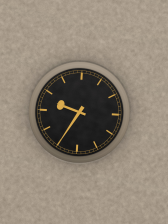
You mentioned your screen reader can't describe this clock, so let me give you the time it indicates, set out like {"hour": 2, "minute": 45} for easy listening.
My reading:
{"hour": 9, "minute": 35}
